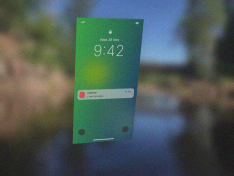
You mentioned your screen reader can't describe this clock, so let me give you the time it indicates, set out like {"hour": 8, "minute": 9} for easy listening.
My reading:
{"hour": 9, "minute": 42}
